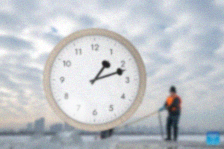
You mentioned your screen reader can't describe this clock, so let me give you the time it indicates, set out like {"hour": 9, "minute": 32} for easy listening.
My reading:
{"hour": 1, "minute": 12}
